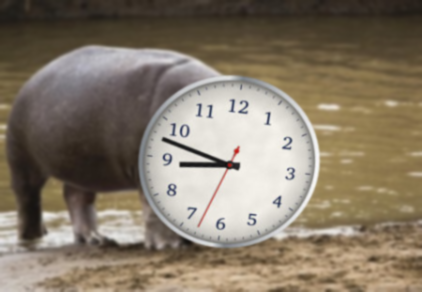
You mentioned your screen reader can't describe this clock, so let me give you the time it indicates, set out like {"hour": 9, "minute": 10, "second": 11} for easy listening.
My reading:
{"hour": 8, "minute": 47, "second": 33}
